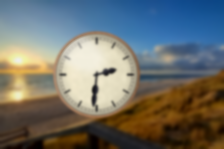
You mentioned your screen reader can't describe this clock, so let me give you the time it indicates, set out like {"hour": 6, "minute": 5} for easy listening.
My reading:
{"hour": 2, "minute": 31}
